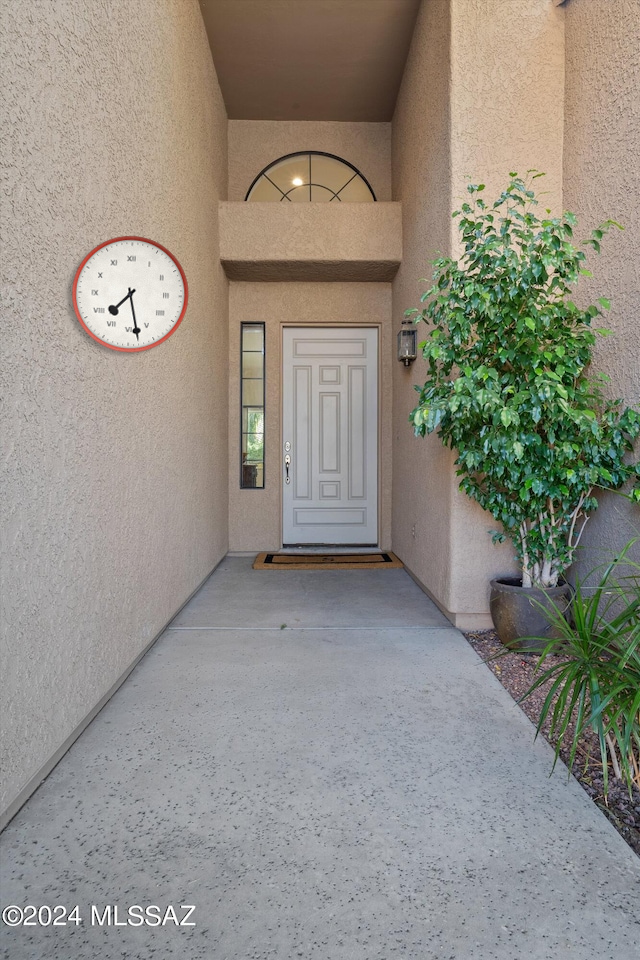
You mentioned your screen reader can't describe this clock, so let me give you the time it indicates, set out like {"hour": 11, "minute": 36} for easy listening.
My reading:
{"hour": 7, "minute": 28}
